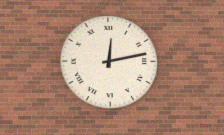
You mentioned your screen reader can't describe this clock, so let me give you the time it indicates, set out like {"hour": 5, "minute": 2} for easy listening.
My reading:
{"hour": 12, "minute": 13}
